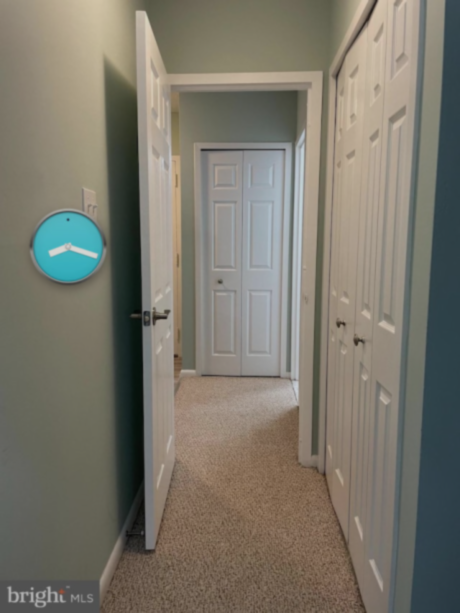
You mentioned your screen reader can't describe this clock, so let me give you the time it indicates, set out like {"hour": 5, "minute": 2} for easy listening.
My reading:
{"hour": 8, "minute": 18}
